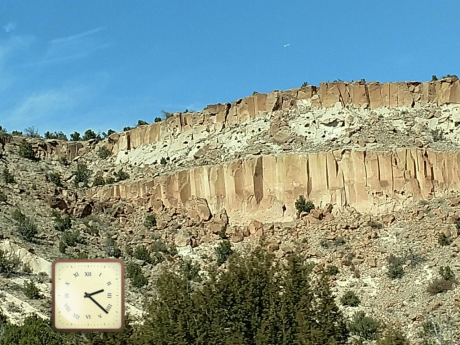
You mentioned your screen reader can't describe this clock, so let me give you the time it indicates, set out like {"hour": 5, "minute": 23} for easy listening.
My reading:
{"hour": 2, "minute": 22}
